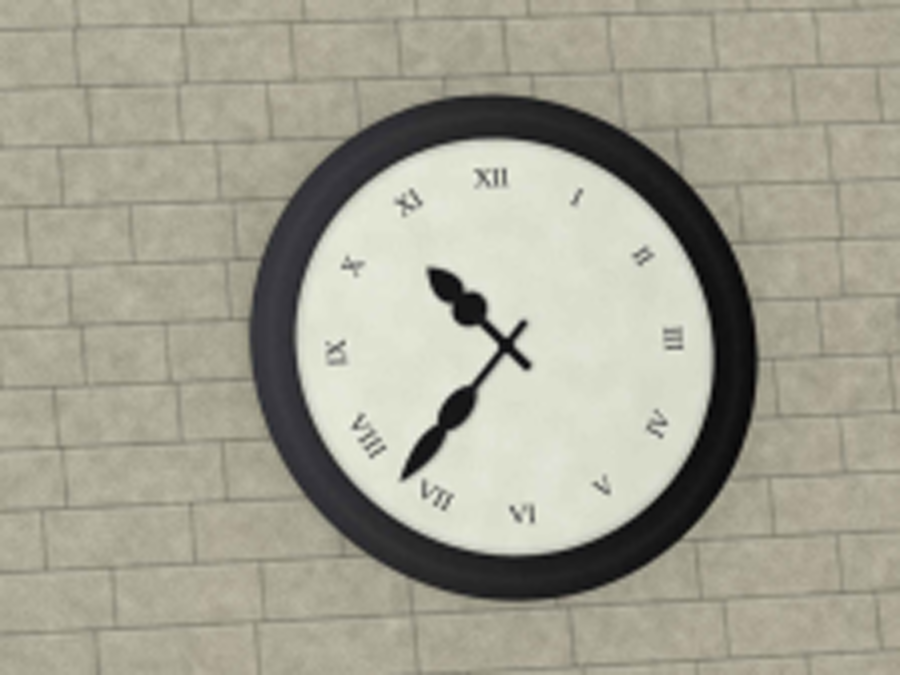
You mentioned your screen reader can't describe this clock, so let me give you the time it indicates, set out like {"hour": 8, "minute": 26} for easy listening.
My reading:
{"hour": 10, "minute": 37}
